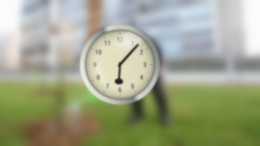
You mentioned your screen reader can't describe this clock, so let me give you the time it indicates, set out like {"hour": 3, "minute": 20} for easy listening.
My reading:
{"hour": 6, "minute": 7}
